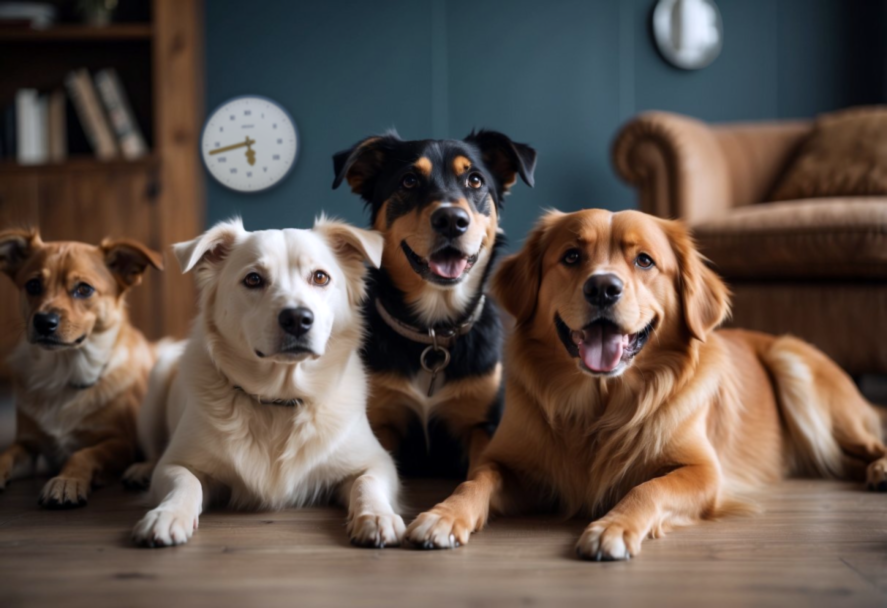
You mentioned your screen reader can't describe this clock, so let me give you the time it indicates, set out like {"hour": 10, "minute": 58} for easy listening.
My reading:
{"hour": 5, "minute": 43}
